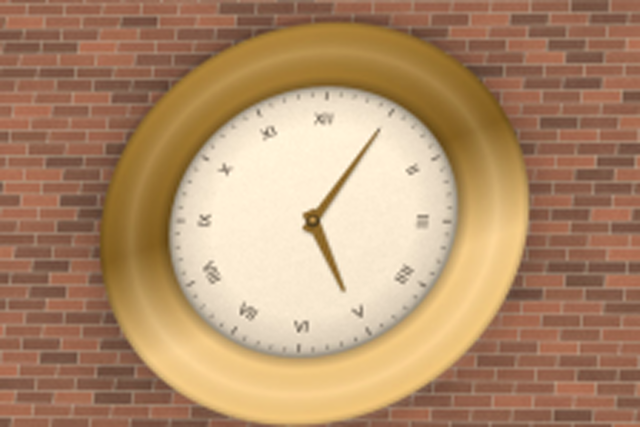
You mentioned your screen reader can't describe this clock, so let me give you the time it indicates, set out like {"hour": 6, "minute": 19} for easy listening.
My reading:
{"hour": 5, "minute": 5}
